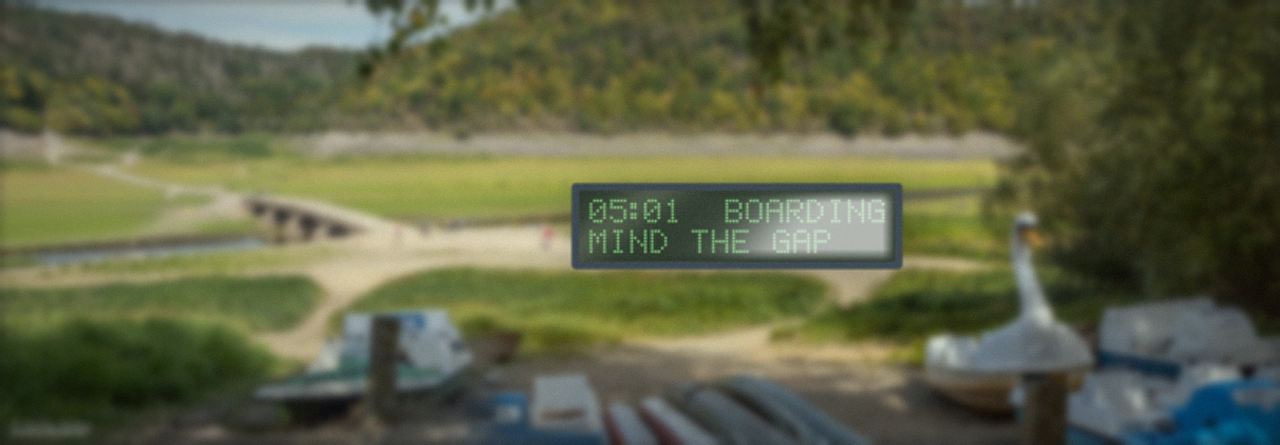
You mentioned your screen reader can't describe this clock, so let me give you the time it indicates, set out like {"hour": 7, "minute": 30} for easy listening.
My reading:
{"hour": 5, "minute": 1}
